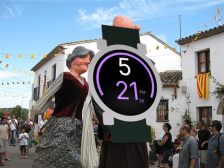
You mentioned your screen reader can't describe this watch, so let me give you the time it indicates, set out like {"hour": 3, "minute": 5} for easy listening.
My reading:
{"hour": 5, "minute": 21}
